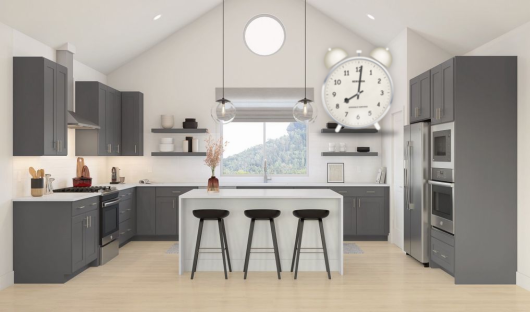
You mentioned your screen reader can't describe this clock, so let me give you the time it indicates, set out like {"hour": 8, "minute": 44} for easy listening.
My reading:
{"hour": 8, "minute": 1}
